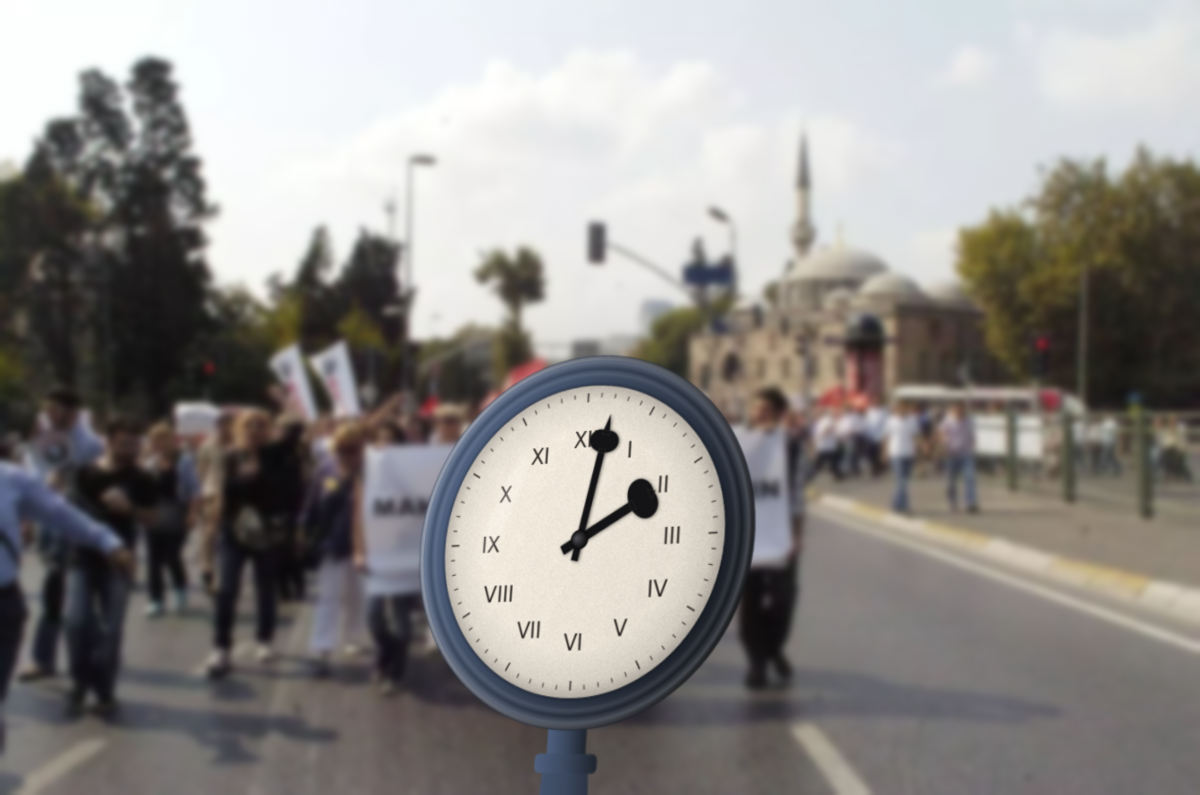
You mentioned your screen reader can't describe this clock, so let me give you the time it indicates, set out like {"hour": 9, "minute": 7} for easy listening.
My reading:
{"hour": 2, "minute": 2}
